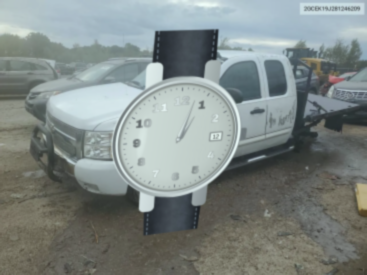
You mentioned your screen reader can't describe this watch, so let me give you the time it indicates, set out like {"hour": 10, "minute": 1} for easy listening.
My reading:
{"hour": 1, "minute": 3}
